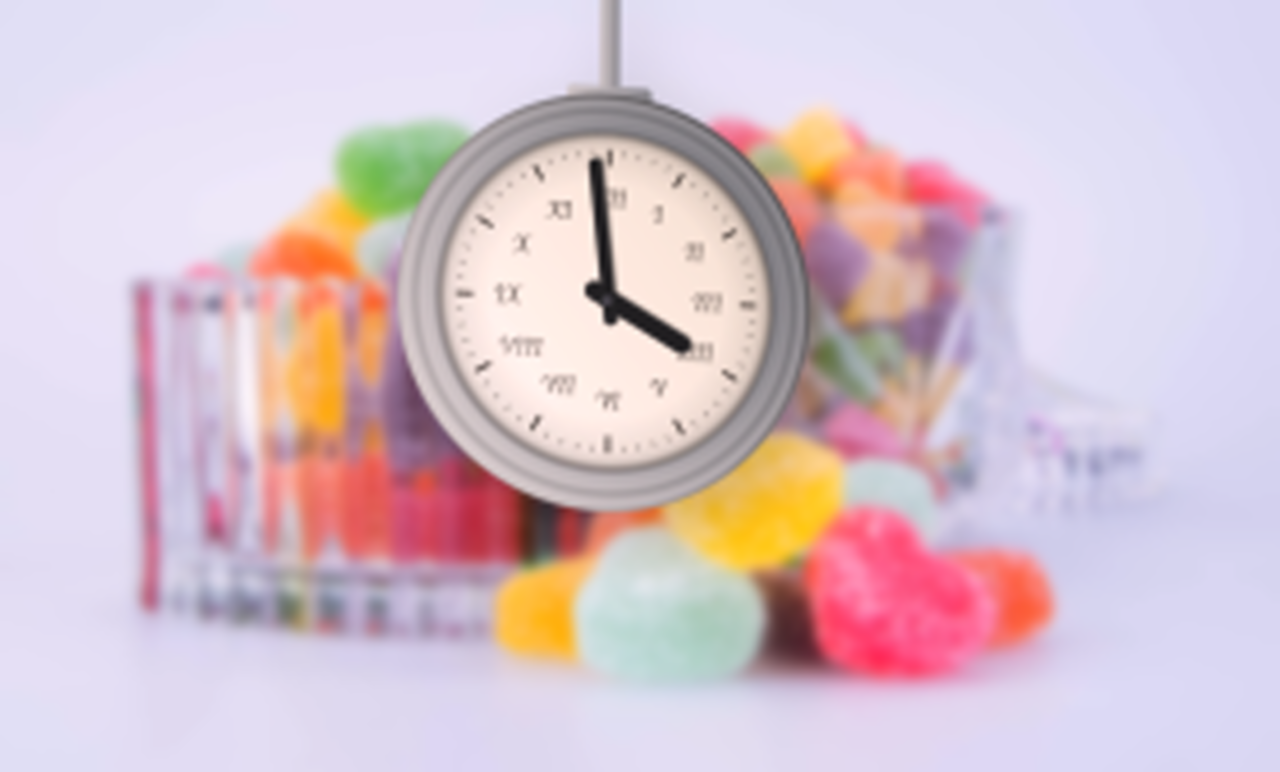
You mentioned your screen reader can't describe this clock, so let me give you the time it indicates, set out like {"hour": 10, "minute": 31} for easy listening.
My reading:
{"hour": 3, "minute": 59}
